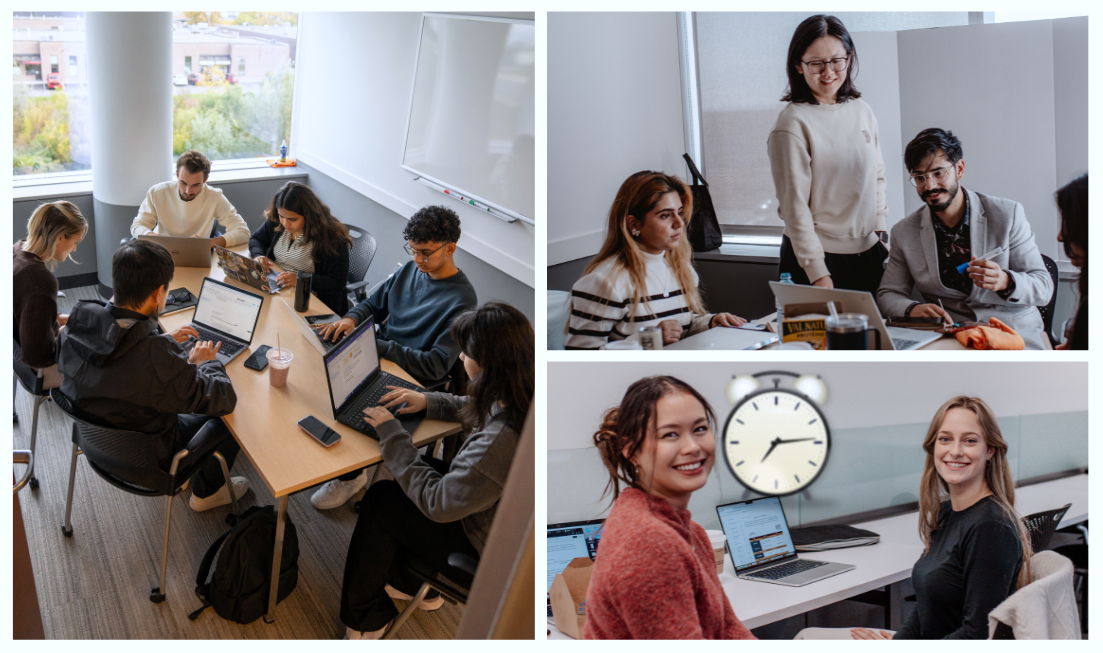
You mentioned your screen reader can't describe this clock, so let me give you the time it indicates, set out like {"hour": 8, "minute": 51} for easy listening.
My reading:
{"hour": 7, "minute": 14}
